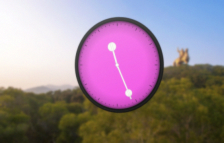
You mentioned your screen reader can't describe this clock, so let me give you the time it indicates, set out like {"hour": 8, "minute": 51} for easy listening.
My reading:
{"hour": 11, "minute": 26}
